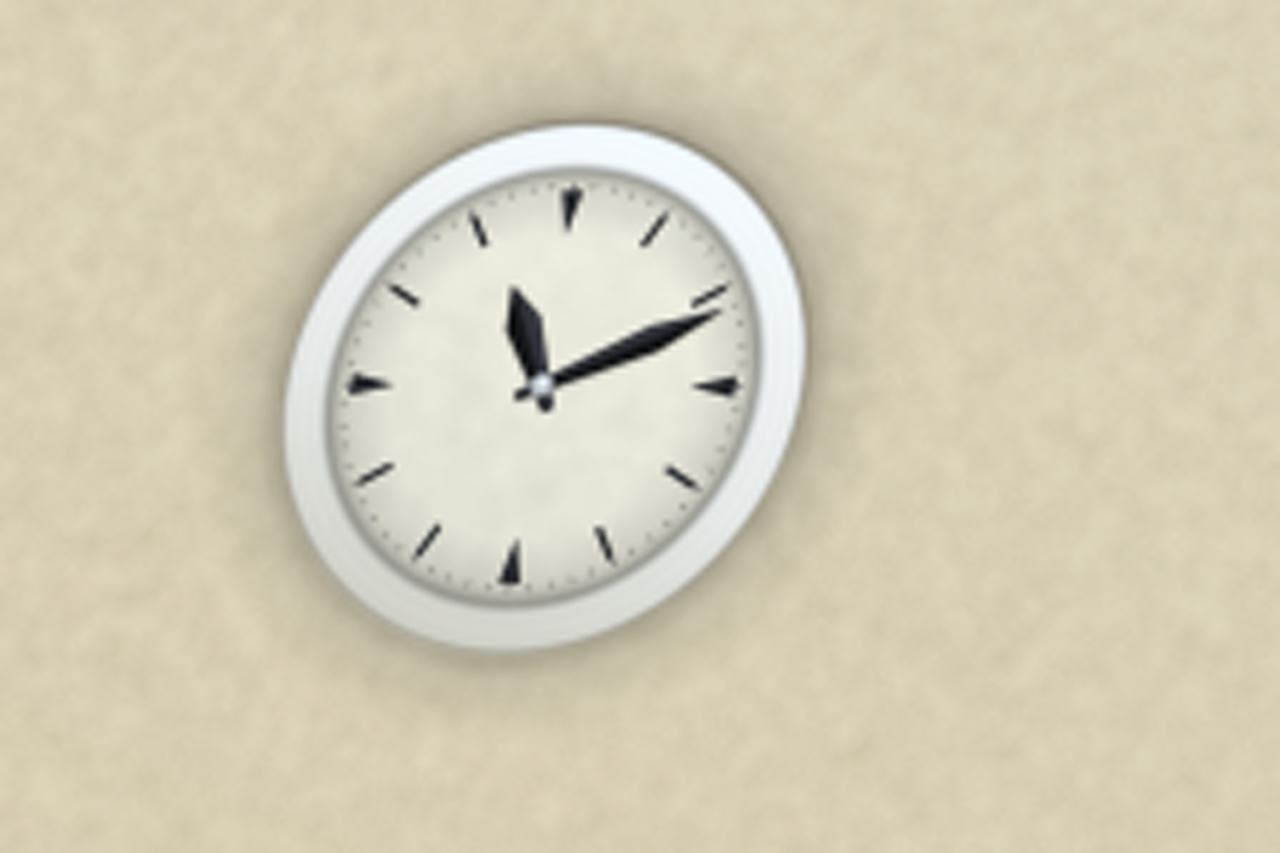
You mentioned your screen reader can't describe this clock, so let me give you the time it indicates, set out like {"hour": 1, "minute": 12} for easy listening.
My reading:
{"hour": 11, "minute": 11}
